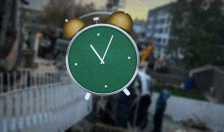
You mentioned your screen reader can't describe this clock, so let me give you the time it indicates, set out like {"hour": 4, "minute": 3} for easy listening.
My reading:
{"hour": 11, "minute": 5}
